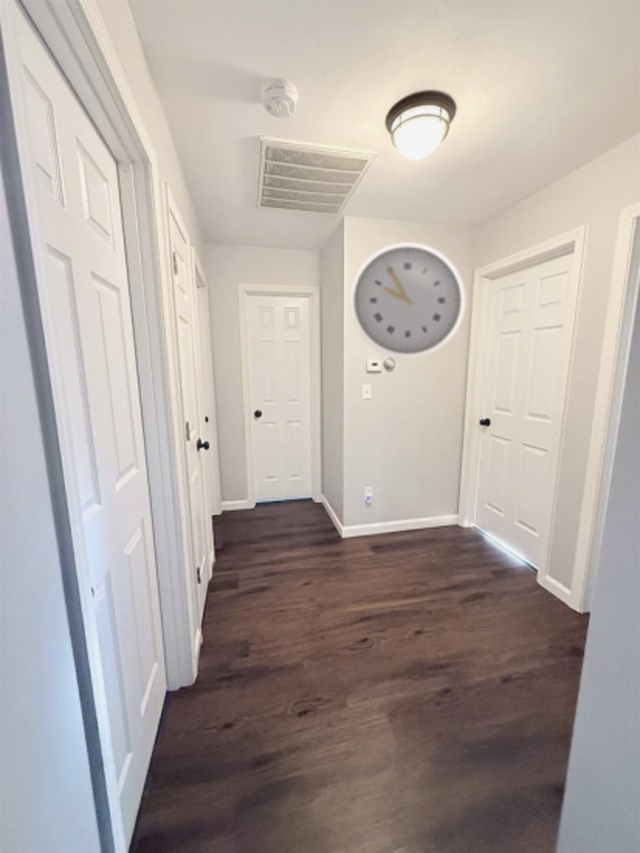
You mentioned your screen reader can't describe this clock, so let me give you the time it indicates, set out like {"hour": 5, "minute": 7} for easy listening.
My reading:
{"hour": 9, "minute": 55}
